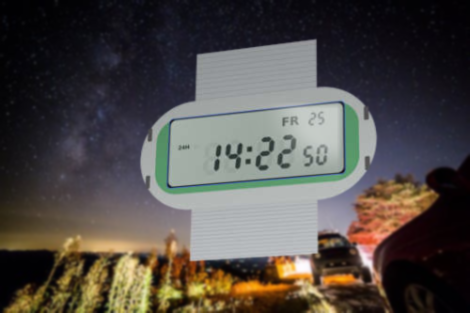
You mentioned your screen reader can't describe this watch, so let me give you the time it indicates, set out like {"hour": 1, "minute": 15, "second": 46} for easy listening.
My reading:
{"hour": 14, "minute": 22, "second": 50}
